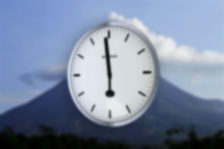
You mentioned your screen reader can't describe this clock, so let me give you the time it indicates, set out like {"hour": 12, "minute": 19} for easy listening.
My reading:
{"hour": 5, "minute": 59}
